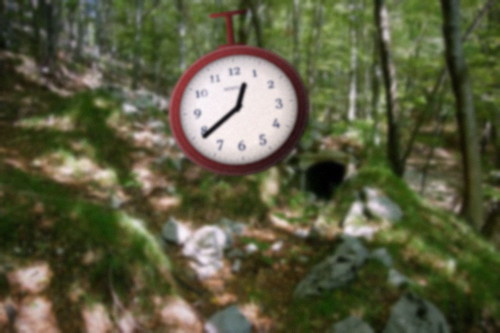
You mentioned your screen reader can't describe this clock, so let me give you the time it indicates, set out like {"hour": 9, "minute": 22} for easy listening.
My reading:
{"hour": 12, "minute": 39}
